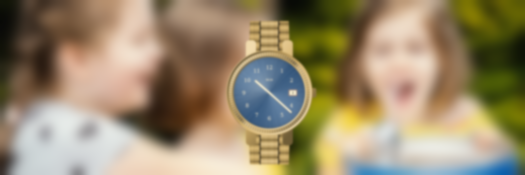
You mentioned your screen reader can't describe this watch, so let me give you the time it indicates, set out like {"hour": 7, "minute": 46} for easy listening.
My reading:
{"hour": 10, "minute": 22}
